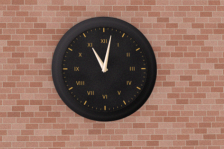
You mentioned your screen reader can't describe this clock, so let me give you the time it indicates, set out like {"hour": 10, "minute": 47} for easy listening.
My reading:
{"hour": 11, "minute": 2}
